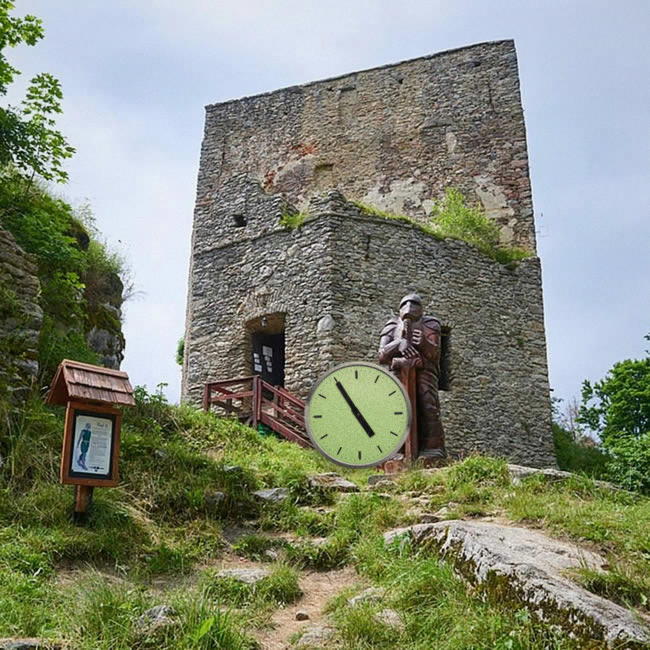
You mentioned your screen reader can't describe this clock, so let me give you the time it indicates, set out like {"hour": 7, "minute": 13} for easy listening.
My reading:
{"hour": 4, "minute": 55}
